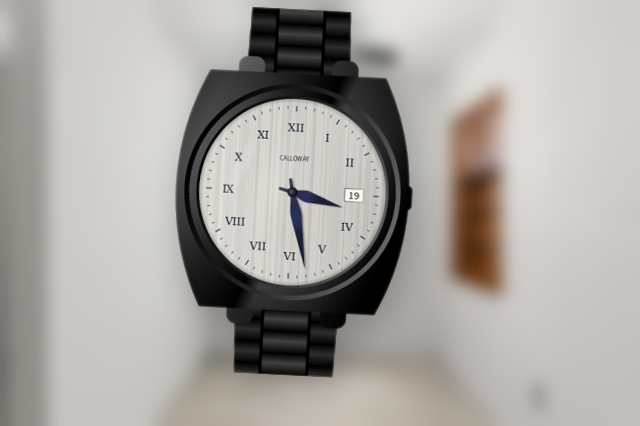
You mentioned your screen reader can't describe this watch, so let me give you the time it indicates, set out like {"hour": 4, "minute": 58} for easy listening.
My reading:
{"hour": 3, "minute": 28}
